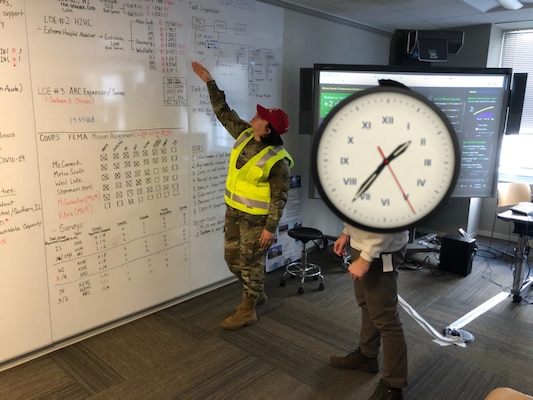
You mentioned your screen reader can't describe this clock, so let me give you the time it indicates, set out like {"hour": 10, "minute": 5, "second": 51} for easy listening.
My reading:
{"hour": 1, "minute": 36, "second": 25}
